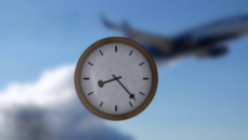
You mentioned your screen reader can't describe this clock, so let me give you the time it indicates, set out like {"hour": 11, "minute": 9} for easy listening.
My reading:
{"hour": 8, "minute": 23}
